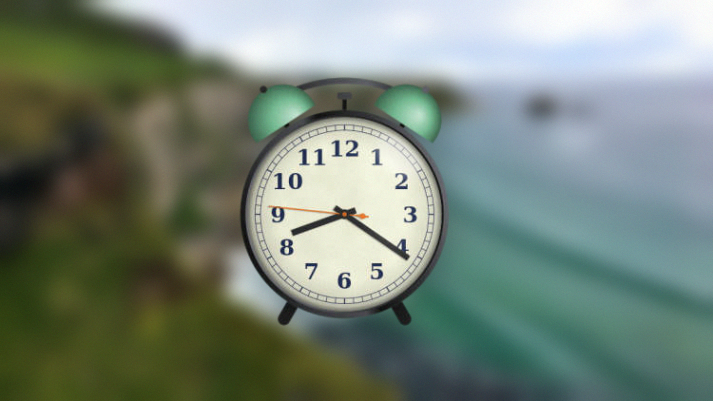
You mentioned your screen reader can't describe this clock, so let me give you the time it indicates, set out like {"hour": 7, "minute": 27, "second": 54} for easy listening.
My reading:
{"hour": 8, "minute": 20, "second": 46}
